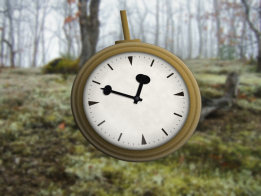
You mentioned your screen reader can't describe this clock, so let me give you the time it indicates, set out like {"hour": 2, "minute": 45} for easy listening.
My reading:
{"hour": 12, "minute": 49}
